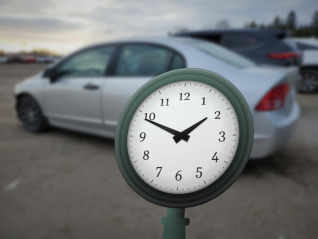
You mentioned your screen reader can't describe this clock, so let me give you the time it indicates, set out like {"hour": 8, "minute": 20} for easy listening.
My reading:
{"hour": 1, "minute": 49}
